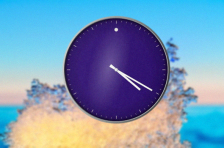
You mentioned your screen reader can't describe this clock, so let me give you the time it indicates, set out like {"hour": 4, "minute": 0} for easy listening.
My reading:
{"hour": 4, "minute": 20}
